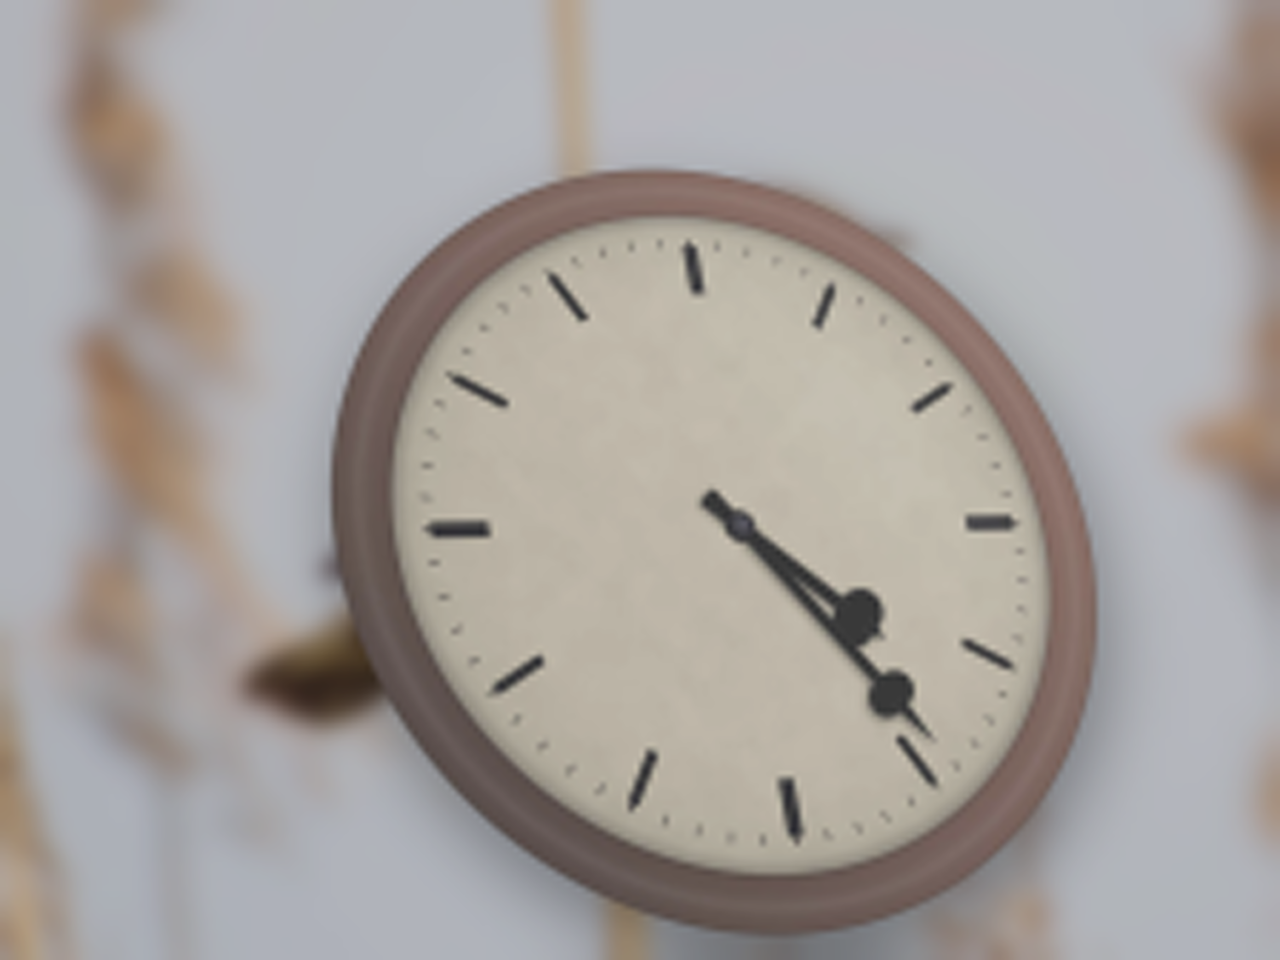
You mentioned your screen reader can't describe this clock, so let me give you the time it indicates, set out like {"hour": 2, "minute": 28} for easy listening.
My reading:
{"hour": 4, "minute": 24}
